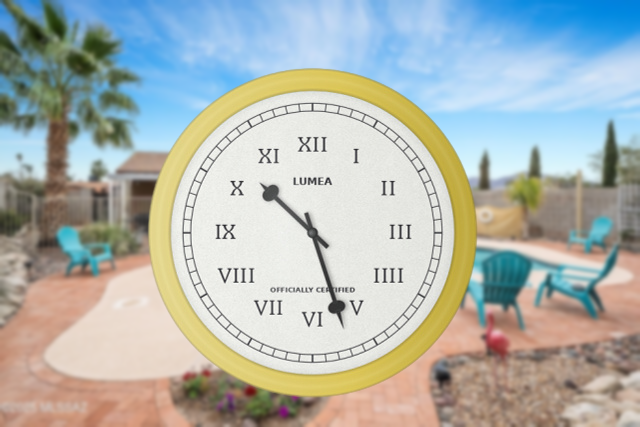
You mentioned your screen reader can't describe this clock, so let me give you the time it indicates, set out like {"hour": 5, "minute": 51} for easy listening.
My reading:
{"hour": 10, "minute": 27}
